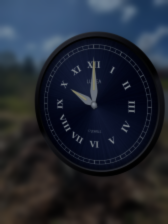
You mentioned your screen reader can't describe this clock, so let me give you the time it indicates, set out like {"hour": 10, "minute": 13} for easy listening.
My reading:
{"hour": 10, "minute": 0}
